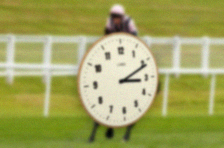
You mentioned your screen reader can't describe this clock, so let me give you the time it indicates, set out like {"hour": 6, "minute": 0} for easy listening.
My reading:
{"hour": 3, "minute": 11}
